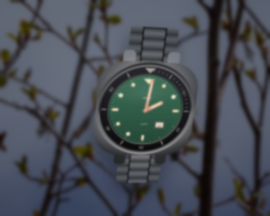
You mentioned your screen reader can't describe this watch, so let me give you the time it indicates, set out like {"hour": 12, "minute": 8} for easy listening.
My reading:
{"hour": 2, "minute": 1}
